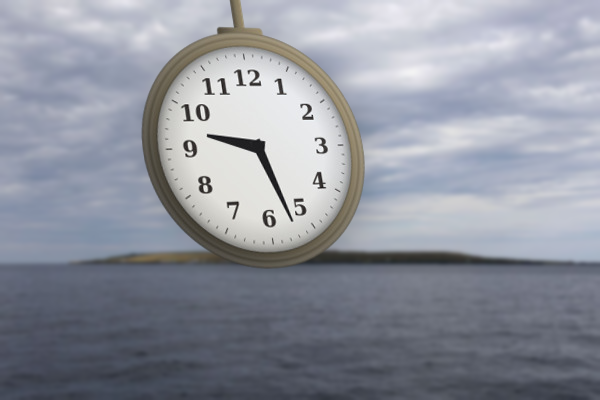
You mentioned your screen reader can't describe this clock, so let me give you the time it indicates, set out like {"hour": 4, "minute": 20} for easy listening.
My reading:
{"hour": 9, "minute": 27}
